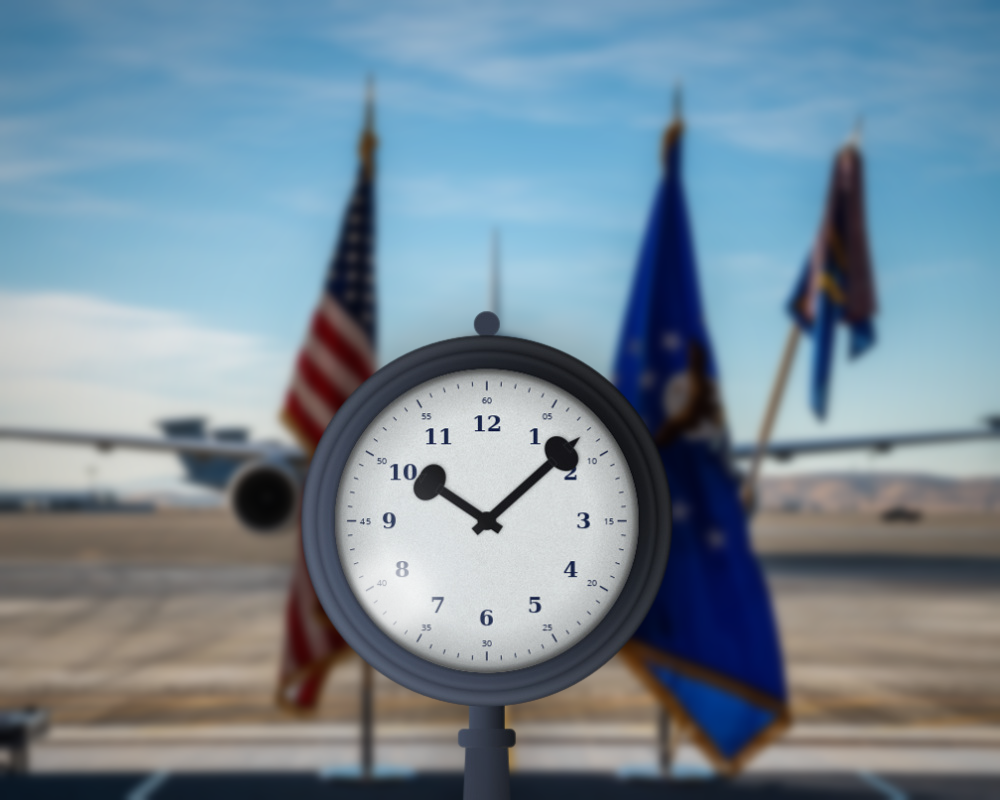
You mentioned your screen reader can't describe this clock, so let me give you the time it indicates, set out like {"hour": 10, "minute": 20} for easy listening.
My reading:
{"hour": 10, "minute": 8}
